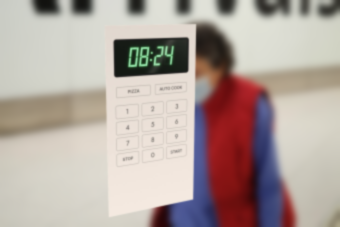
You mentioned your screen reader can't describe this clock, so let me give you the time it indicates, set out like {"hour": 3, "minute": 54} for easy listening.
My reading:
{"hour": 8, "minute": 24}
